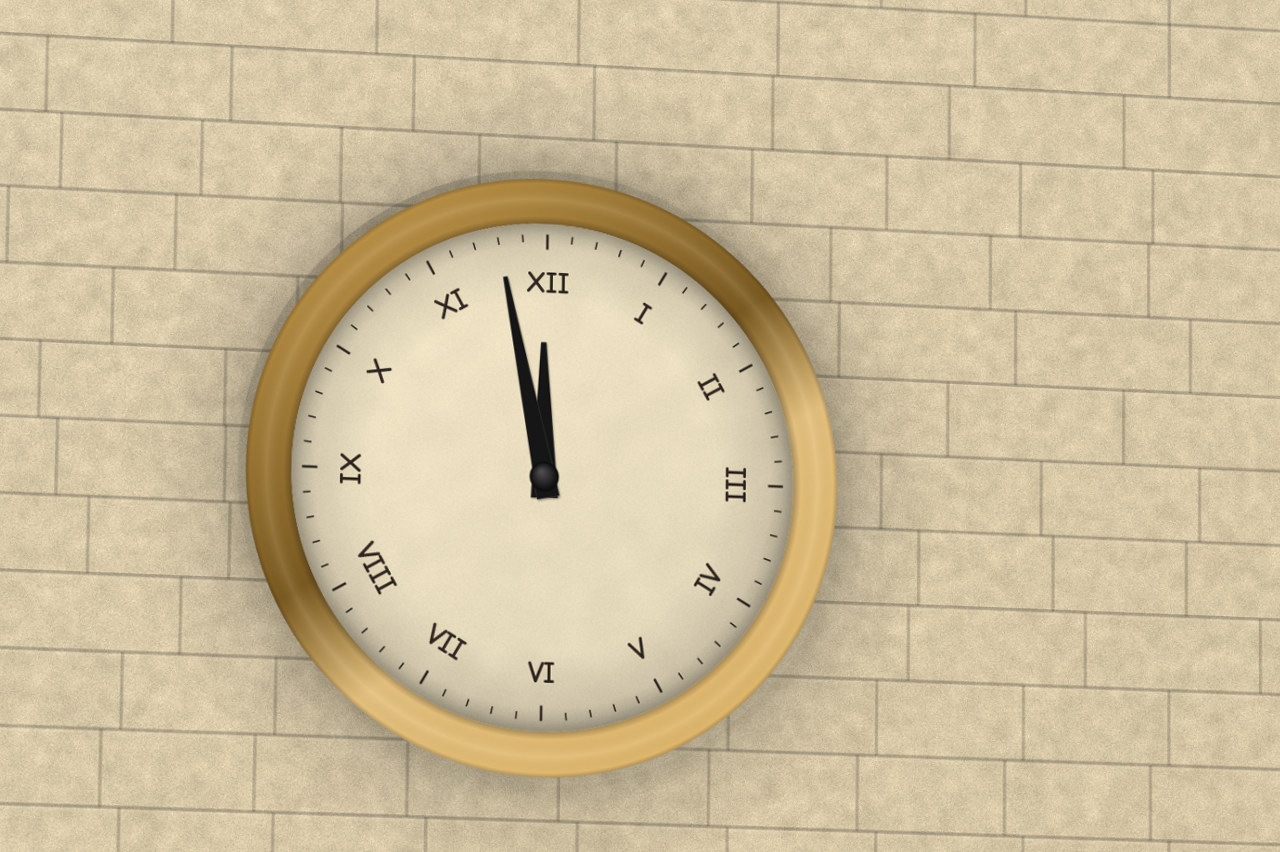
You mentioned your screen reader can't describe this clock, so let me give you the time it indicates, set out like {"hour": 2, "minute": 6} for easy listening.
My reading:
{"hour": 11, "minute": 58}
